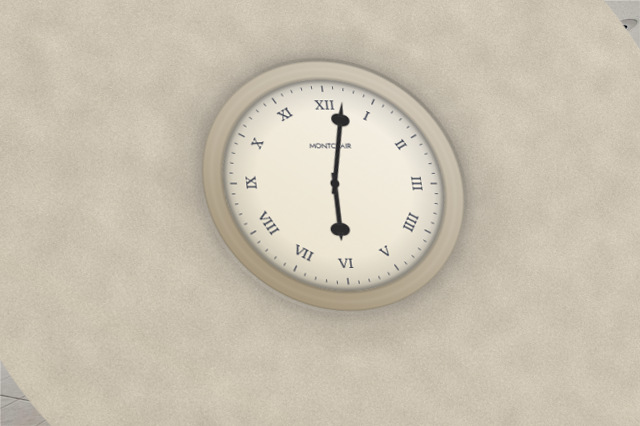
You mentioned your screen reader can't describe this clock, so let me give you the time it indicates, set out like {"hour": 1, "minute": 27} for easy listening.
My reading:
{"hour": 6, "minute": 2}
